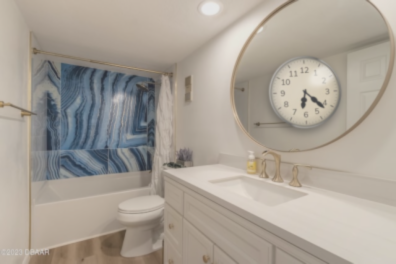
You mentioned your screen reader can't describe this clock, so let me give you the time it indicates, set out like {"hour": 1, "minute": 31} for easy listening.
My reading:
{"hour": 6, "minute": 22}
